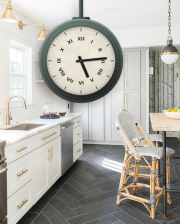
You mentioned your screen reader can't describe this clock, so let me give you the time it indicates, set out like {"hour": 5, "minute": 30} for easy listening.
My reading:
{"hour": 5, "minute": 14}
